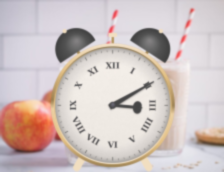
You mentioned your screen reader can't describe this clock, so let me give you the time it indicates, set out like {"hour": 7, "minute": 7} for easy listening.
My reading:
{"hour": 3, "minute": 10}
